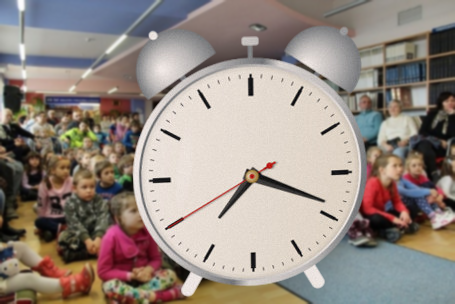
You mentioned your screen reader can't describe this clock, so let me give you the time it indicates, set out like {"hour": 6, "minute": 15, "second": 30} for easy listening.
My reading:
{"hour": 7, "minute": 18, "second": 40}
